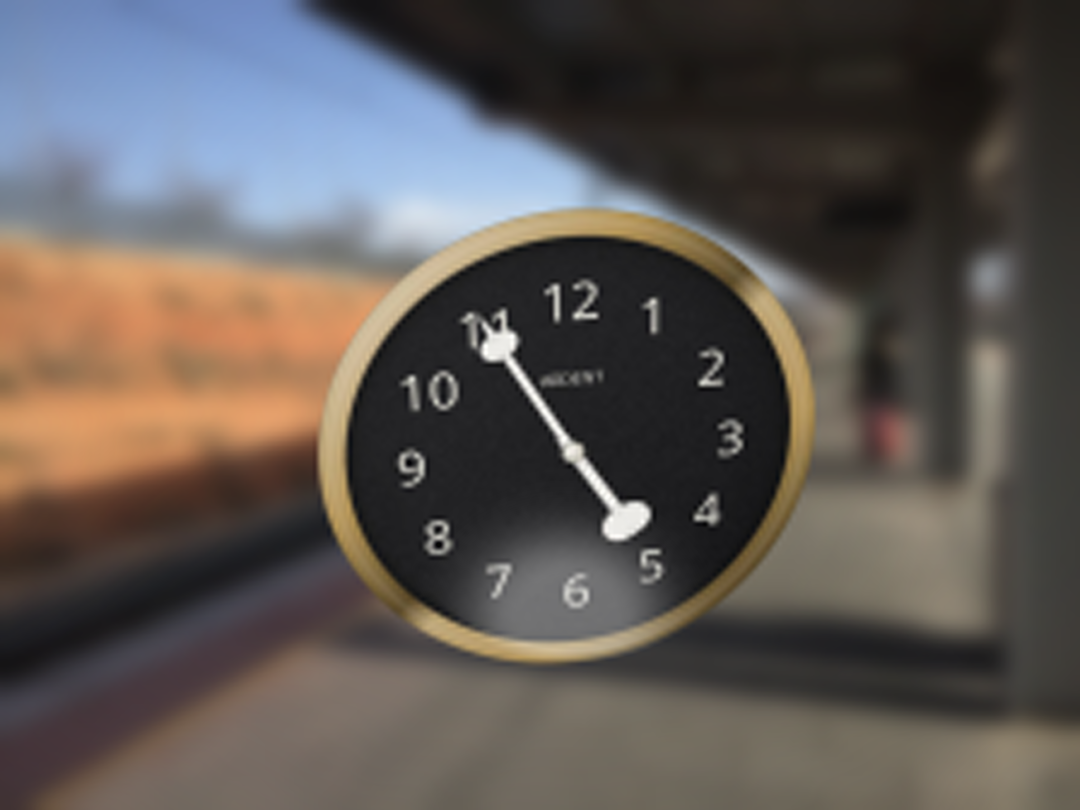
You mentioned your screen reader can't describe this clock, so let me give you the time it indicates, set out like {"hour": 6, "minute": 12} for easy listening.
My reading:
{"hour": 4, "minute": 55}
